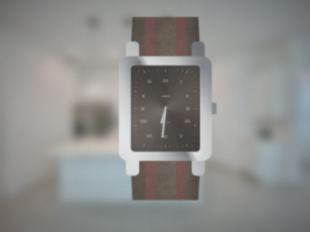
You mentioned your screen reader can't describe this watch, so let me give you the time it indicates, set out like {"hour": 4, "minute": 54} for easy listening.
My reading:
{"hour": 6, "minute": 31}
